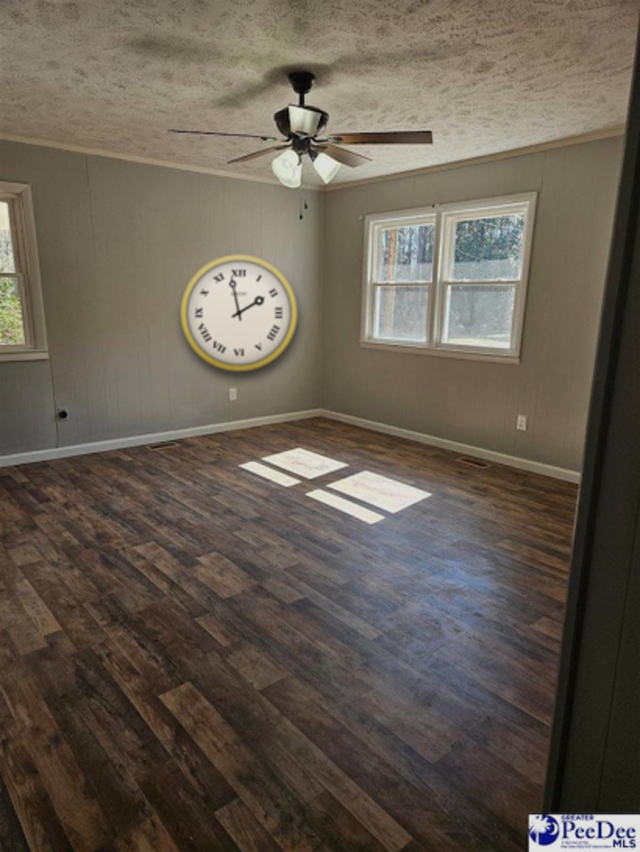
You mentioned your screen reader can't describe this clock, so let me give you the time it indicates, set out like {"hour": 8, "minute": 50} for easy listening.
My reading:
{"hour": 1, "minute": 58}
